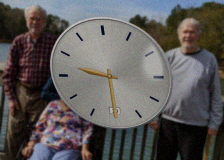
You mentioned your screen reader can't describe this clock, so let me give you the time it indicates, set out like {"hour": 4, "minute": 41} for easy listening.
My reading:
{"hour": 9, "minute": 30}
